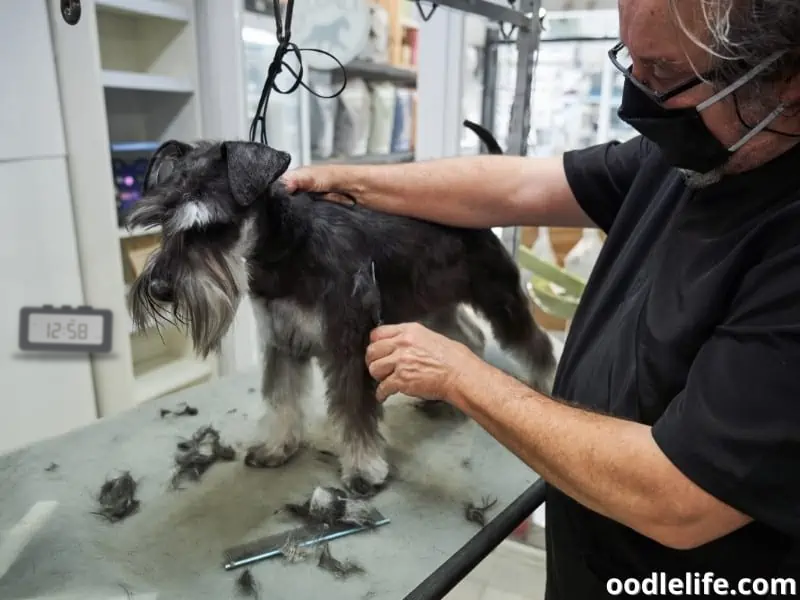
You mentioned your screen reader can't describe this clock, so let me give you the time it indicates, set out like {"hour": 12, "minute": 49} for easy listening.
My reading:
{"hour": 12, "minute": 58}
